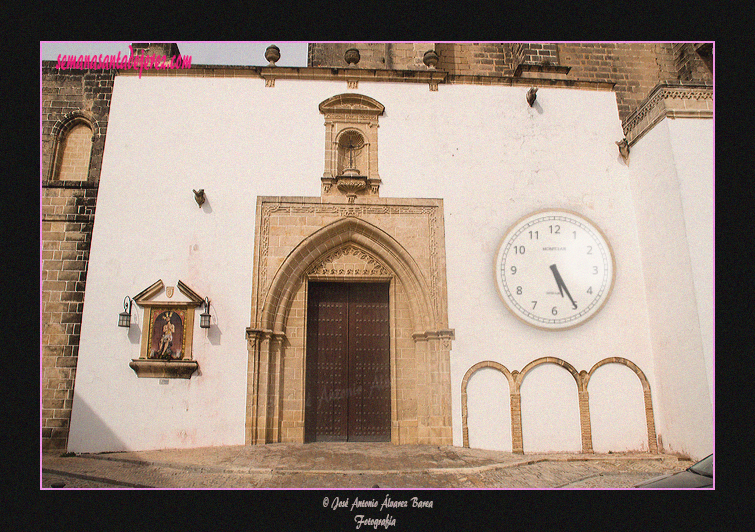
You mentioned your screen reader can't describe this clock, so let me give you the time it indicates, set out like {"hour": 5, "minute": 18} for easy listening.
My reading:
{"hour": 5, "minute": 25}
